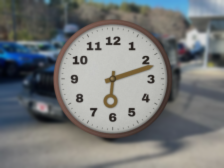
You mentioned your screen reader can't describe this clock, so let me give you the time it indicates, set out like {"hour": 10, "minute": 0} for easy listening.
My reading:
{"hour": 6, "minute": 12}
